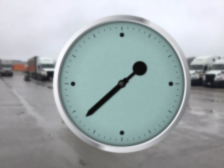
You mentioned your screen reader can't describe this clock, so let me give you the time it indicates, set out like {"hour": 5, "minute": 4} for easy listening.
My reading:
{"hour": 1, "minute": 38}
